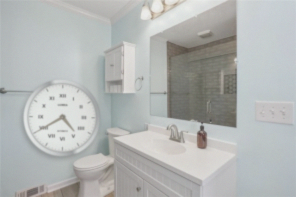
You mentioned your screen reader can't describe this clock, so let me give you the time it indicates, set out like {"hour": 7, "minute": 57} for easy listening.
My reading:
{"hour": 4, "minute": 40}
